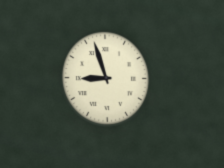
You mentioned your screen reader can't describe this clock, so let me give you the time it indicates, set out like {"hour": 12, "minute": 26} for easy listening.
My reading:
{"hour": 8, "minute": 57}
